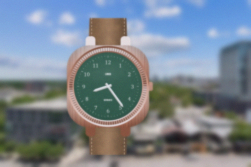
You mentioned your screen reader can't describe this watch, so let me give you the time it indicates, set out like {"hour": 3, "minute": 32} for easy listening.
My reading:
{"hour": 8, "minute": 24}
